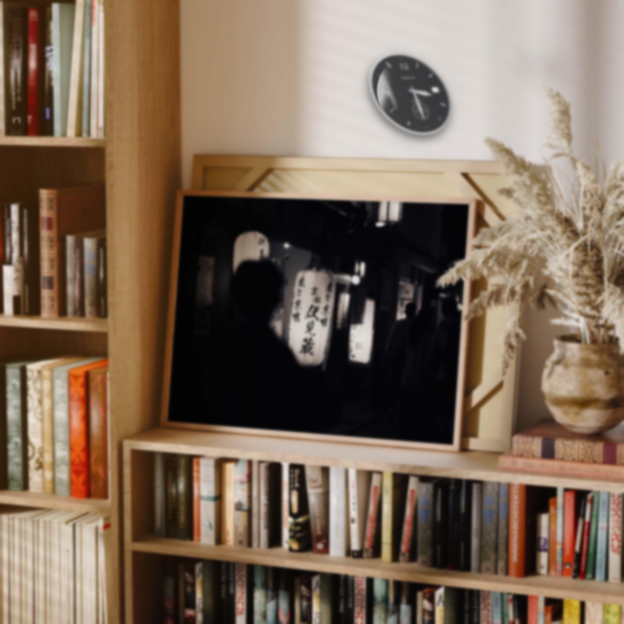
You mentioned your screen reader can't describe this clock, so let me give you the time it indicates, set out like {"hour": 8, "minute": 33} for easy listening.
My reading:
{"hour": 3, "minute": 30}
